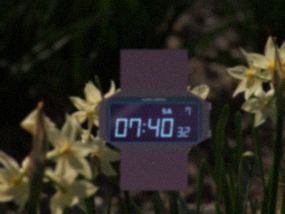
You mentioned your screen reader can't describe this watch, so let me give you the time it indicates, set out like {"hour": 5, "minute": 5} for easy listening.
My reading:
{"hour": 7, "minute": 40}
